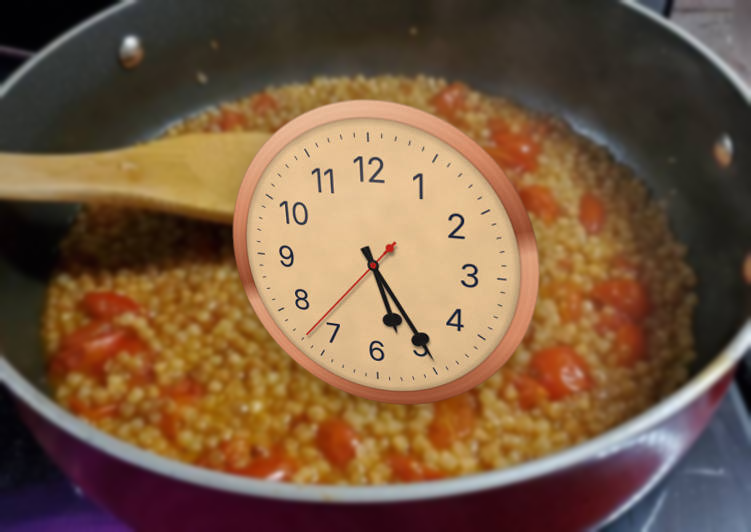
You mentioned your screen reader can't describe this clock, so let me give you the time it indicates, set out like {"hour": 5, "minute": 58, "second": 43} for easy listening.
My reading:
{"hour": 5, "minute": 24, "second": 37}
